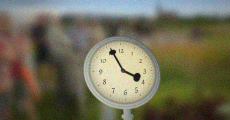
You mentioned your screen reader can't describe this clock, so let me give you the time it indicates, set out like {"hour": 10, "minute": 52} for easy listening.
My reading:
{"hour": 3, "minute": 56}
